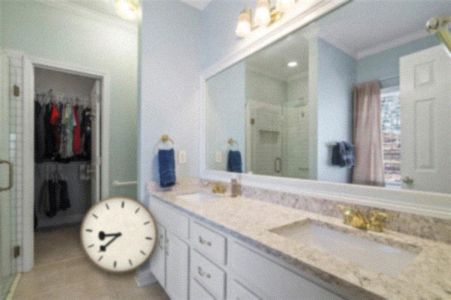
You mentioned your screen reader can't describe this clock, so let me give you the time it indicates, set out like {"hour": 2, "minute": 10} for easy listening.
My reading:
{"hour": 8, "minute": 37}
